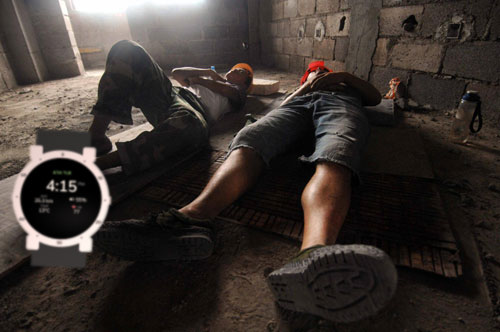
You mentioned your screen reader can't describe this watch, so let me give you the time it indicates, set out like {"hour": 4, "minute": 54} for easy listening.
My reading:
{"hour": 4, "minute": 15}
